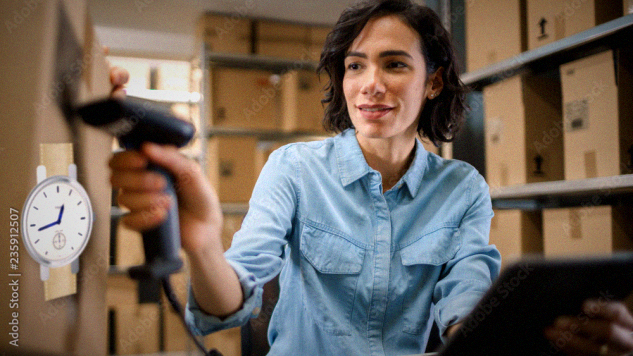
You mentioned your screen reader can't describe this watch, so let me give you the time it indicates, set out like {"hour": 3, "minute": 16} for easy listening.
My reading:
{"hour": 12, "minute": 43}
